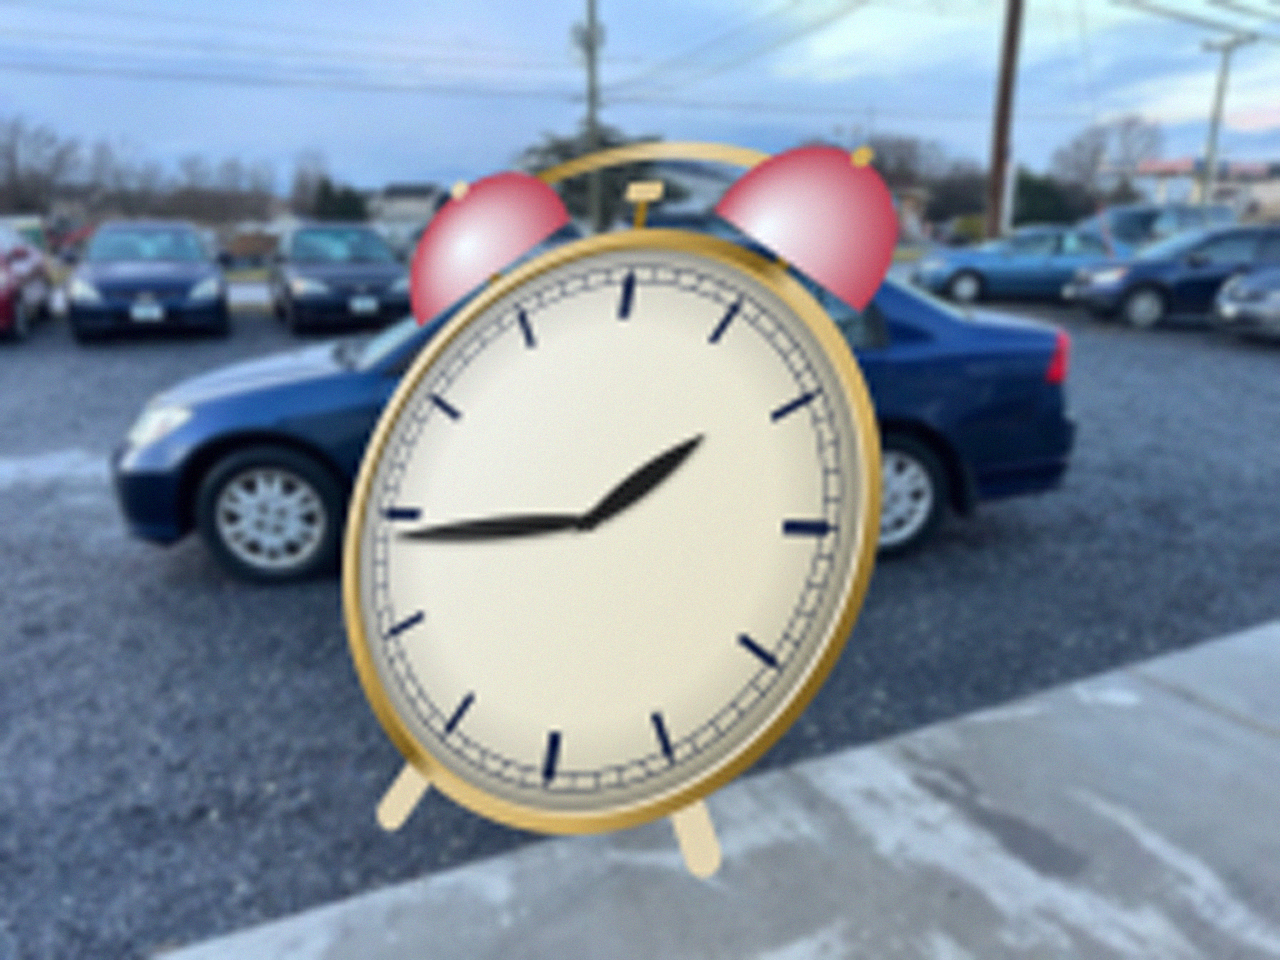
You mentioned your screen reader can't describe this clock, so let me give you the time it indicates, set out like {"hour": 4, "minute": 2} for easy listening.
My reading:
{"hour": 1, "minute": 44}
